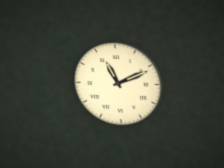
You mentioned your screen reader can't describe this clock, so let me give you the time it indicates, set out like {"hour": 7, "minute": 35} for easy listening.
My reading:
{"hour": 11, "minute": 11}
